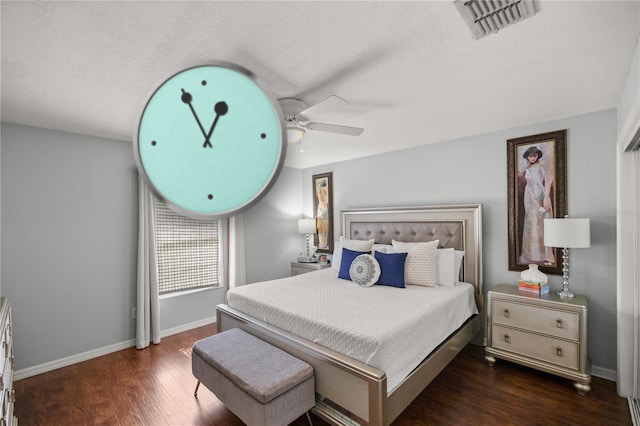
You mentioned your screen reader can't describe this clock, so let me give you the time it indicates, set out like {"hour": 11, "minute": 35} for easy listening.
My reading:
{"hour": 12, "minute": 56}
